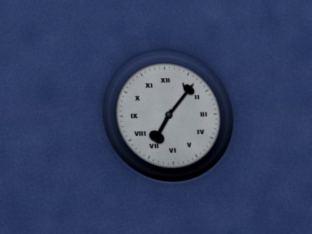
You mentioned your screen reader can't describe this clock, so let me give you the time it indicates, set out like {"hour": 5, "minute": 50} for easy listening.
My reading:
{"hour": 7, "minute": 7}
